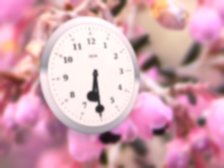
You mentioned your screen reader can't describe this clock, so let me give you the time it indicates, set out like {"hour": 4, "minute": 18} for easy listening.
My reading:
{"hour": 6, "minute": 30}
